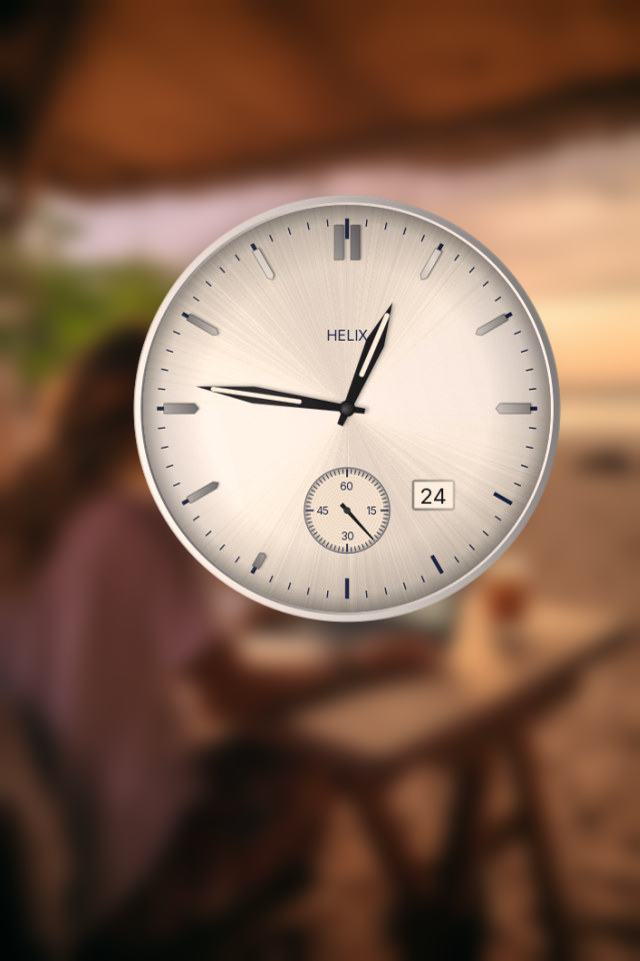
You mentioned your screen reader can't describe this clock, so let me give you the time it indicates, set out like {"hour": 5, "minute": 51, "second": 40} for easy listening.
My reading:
{"hour": 12, "minute": 46, "second": 23}
